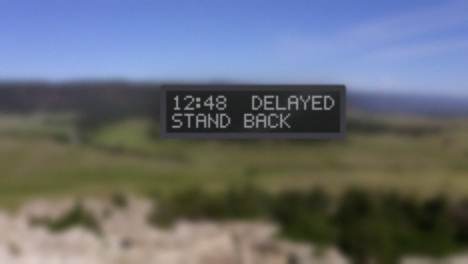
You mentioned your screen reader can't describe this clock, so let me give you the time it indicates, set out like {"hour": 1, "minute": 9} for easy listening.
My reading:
{"hour": 12, "minute": 48}
